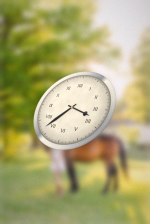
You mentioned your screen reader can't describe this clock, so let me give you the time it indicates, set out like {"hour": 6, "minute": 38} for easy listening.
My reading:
{"hour": 3, "minute": 37}
